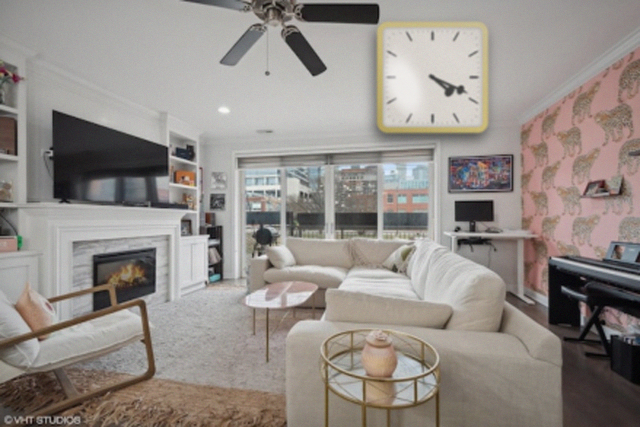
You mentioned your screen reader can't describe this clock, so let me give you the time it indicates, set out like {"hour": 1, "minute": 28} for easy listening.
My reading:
{"hour": 4, "minute": 19}
